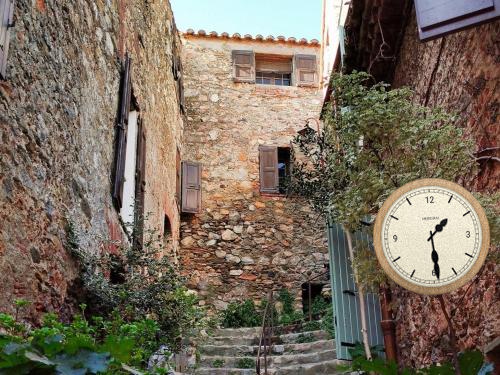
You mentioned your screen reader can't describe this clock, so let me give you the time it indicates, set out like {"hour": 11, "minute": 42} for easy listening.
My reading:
{"hour": 1, "minute": 29}
